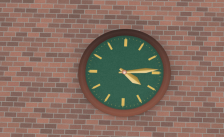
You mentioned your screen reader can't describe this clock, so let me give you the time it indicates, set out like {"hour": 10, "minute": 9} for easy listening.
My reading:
{"hour": 4, "minute": 14}
